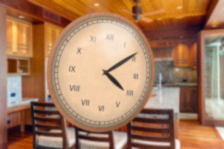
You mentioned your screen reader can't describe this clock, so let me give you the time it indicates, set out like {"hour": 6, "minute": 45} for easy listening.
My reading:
{"hour": 4, "minute": 9}
